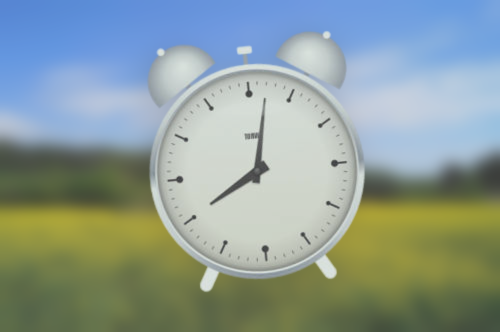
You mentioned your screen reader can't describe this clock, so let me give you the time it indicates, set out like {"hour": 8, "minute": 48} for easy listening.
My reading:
{"hour": 8, "minute": 2}
